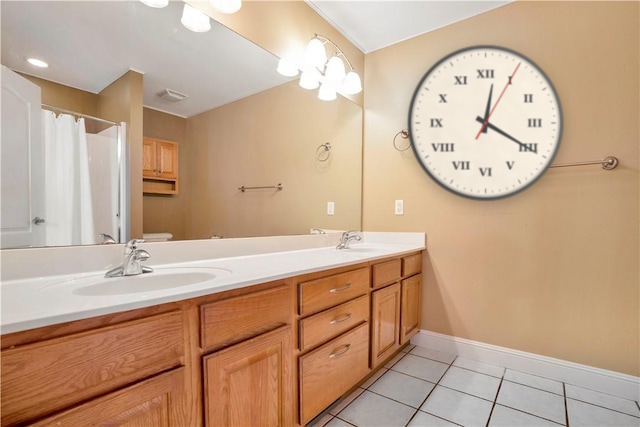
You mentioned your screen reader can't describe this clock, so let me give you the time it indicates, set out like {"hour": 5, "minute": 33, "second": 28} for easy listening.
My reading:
{"hour": 12, "minute": 20, "second": 5}
